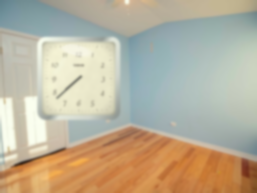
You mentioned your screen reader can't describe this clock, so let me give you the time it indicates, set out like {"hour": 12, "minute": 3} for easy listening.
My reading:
{"hour": 7, "minute": 38}
